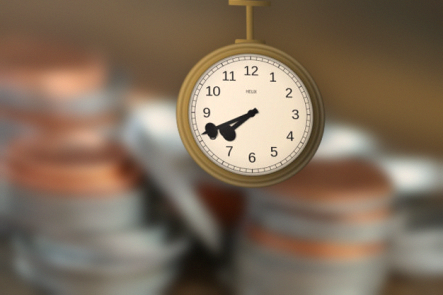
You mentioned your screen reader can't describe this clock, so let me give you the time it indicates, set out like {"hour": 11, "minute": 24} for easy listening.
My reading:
{"hour": 7, "minute": 41}
